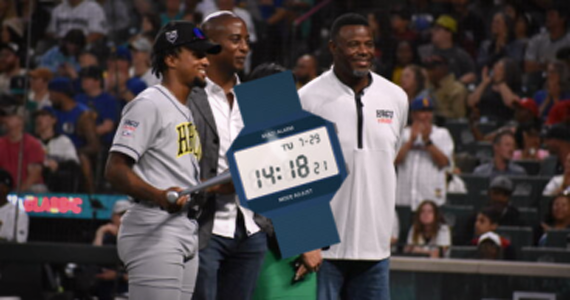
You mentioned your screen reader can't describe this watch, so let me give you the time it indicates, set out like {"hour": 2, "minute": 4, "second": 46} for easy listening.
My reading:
{"hour": 14, "minute": 18, "second": 21}
